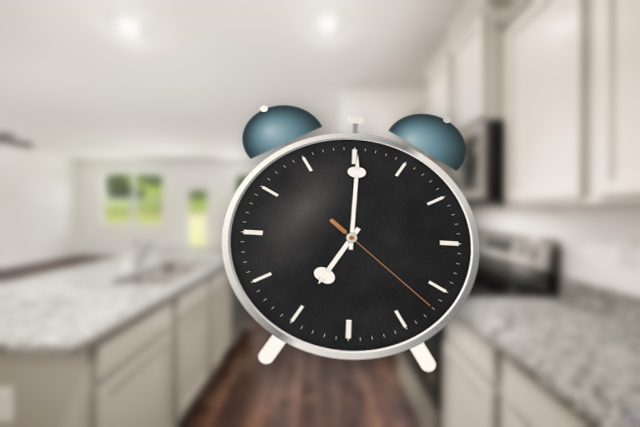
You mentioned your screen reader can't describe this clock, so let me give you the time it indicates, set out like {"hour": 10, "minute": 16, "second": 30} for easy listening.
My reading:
{"hour": 7, "minute": 0, "second": 22}
